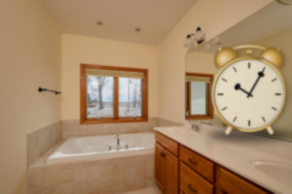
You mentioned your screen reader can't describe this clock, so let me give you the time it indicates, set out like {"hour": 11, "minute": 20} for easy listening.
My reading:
{"hour": 10, "minute": 5}
